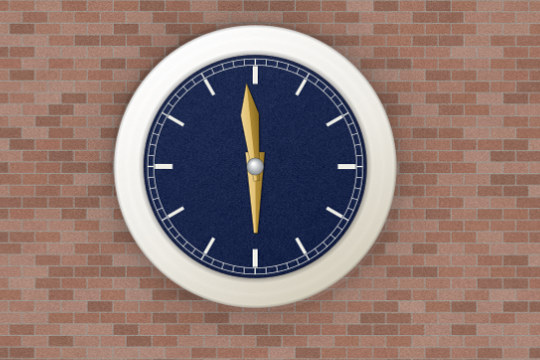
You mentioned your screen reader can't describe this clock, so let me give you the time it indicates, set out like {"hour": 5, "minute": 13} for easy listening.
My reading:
{"hour": 5, "minute": 59}
